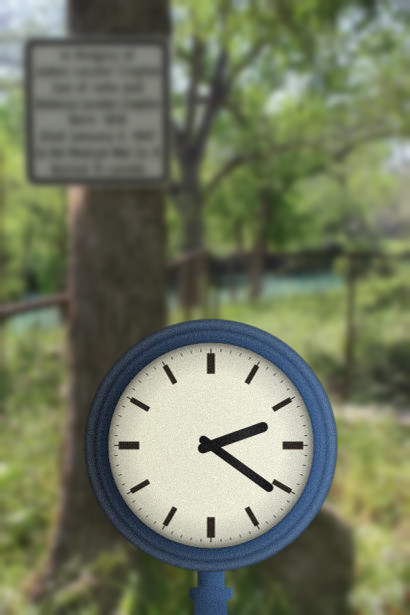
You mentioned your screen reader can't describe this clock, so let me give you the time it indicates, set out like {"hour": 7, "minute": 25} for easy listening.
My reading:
{"hour": 2, "minute": 21}
